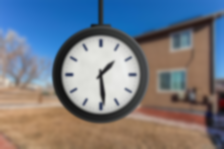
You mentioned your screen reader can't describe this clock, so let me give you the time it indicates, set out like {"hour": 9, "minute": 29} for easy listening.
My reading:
{"hour": 1, "minute": 29}
